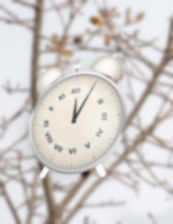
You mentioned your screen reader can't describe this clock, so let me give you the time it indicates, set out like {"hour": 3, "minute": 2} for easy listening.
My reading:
{"hour": 12, "minute": 5}
